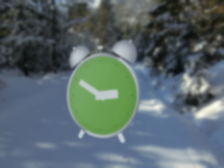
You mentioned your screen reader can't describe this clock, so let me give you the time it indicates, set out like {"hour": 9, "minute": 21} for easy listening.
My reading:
{"hour": 2, "minute": 50}
